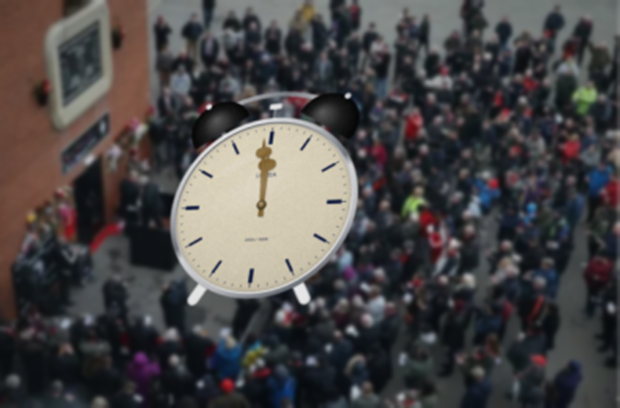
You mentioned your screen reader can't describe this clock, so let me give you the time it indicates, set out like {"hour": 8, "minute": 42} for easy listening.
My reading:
{"hour": 11, "minute": 59}
